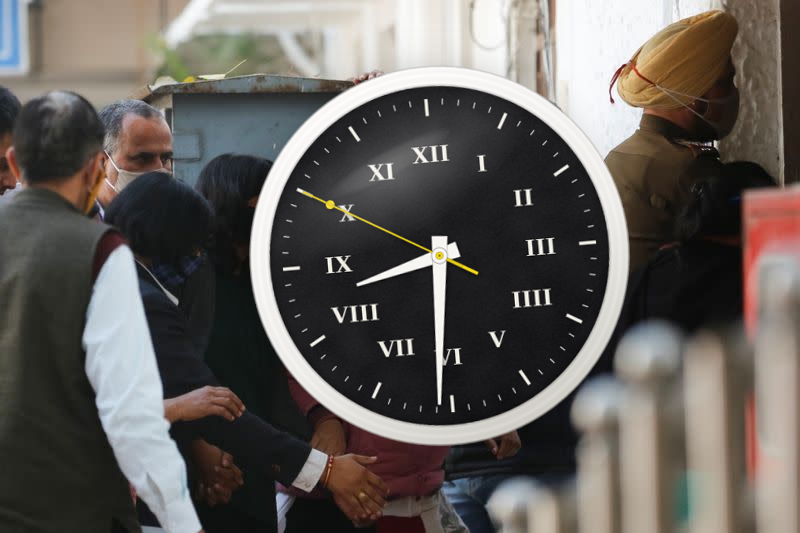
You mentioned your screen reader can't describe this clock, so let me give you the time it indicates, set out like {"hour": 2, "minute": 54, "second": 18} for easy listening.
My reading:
{"hour": 8, "minute": 30, "second": 50}
